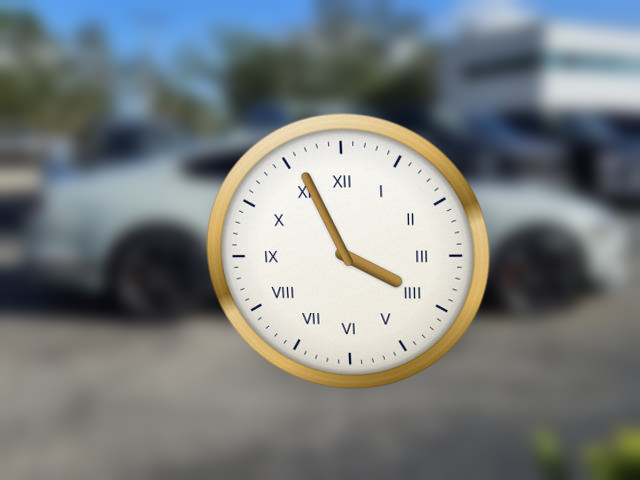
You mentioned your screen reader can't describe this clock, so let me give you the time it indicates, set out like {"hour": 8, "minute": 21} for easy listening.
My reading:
{"hour": 3, "minute": 56}
